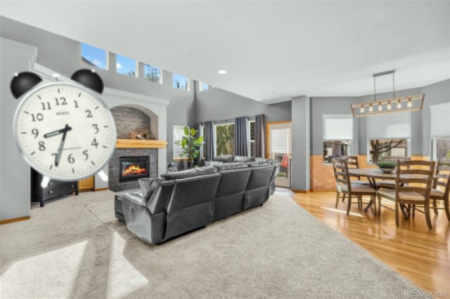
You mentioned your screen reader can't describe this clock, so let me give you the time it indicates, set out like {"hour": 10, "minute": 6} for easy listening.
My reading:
{"hour": 8, "minute": 34}
